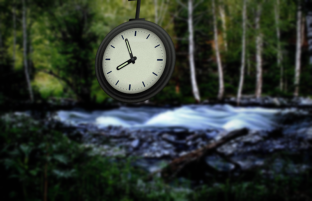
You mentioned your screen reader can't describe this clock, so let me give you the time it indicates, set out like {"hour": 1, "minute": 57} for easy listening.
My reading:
{"hour": 7, "minute": 56}
